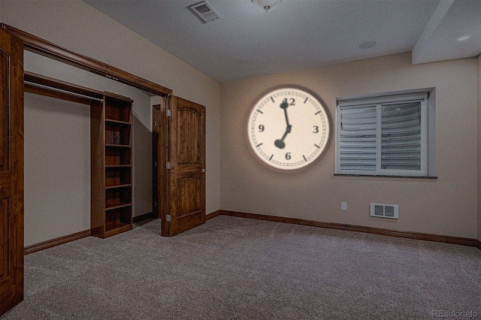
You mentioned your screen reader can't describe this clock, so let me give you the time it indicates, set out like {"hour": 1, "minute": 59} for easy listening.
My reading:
{"hour": 6, "minute": 58}
